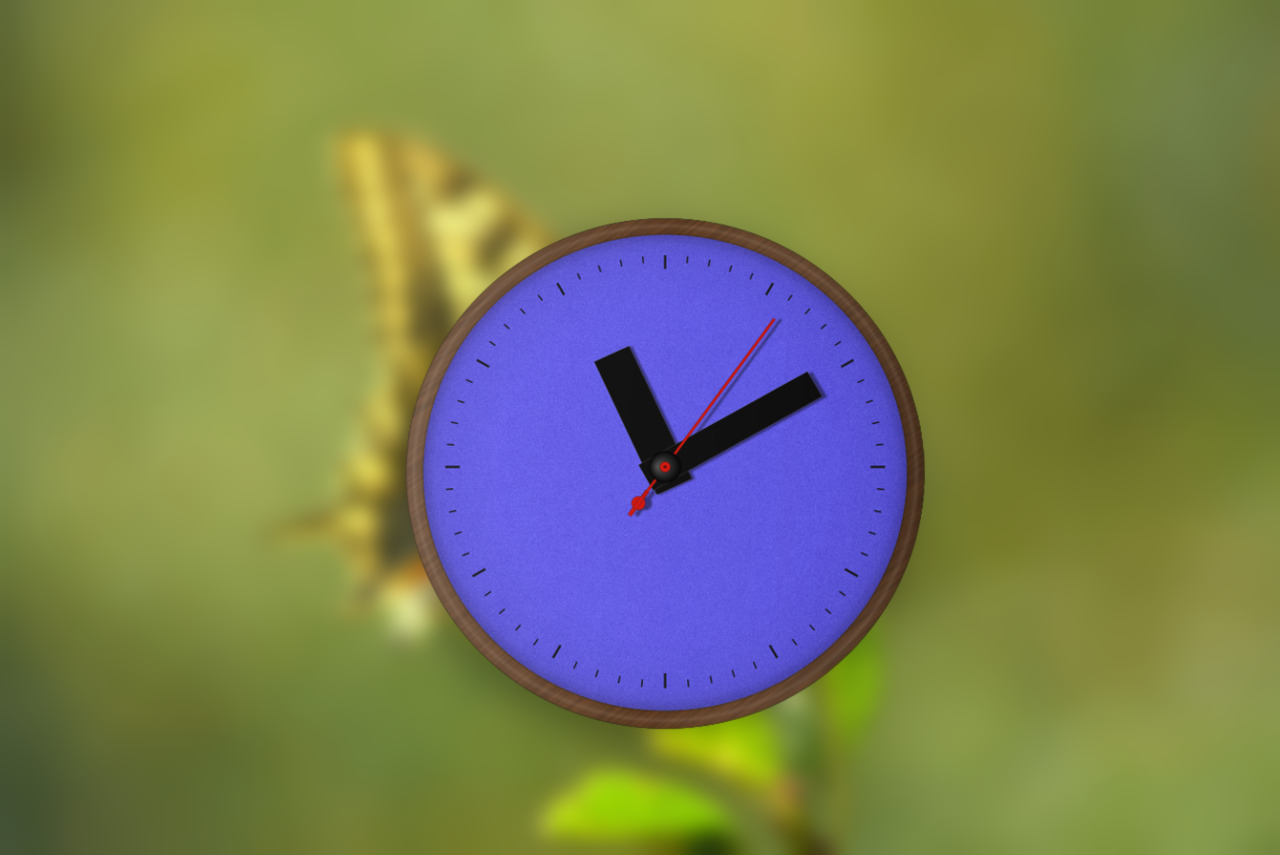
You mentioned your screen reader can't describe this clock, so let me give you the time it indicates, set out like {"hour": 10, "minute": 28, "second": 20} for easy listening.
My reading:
{"hour": 11, "minute": 10, "second": 6}
